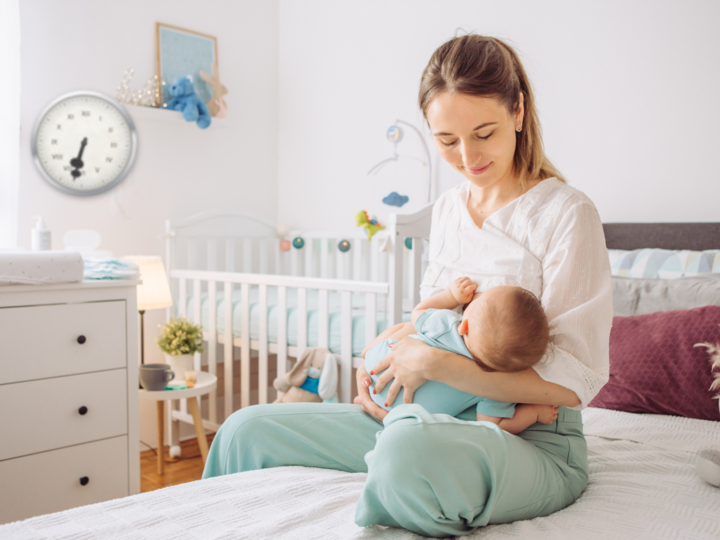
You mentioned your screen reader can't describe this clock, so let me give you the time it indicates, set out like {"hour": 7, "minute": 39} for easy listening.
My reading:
{"hour": 6, "minute": 32}
